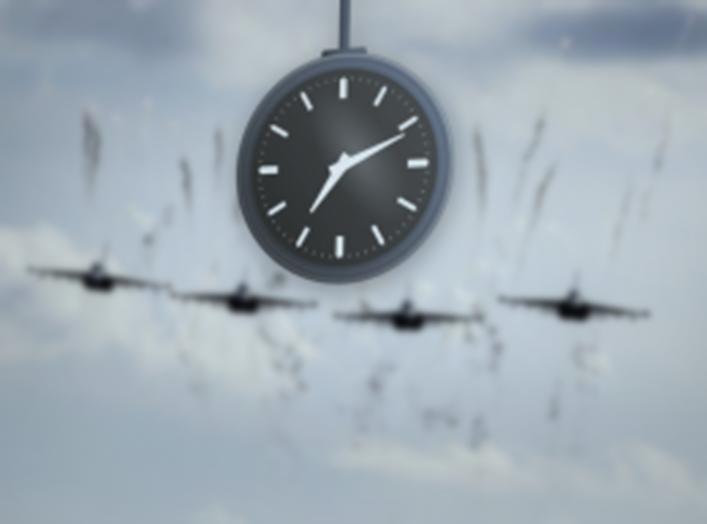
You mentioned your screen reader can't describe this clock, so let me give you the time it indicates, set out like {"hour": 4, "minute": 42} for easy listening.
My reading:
{"hour": 7, "minute": 11}
